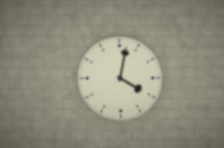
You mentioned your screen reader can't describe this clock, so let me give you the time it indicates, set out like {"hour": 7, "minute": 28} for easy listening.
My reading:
{"hour": 4, "minute": 2}
